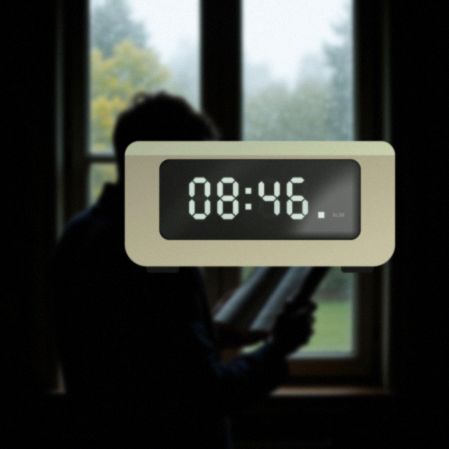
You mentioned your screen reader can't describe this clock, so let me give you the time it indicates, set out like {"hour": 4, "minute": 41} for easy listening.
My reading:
{"hour": 8, "minute": 46}
